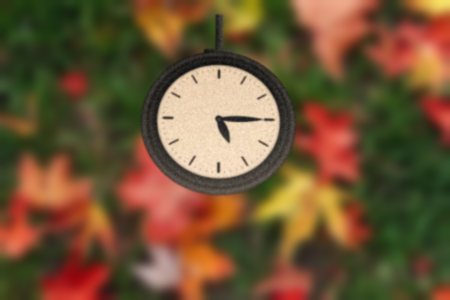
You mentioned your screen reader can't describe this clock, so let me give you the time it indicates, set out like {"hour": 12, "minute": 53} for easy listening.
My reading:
{"hour": 5, "minute": 15}
